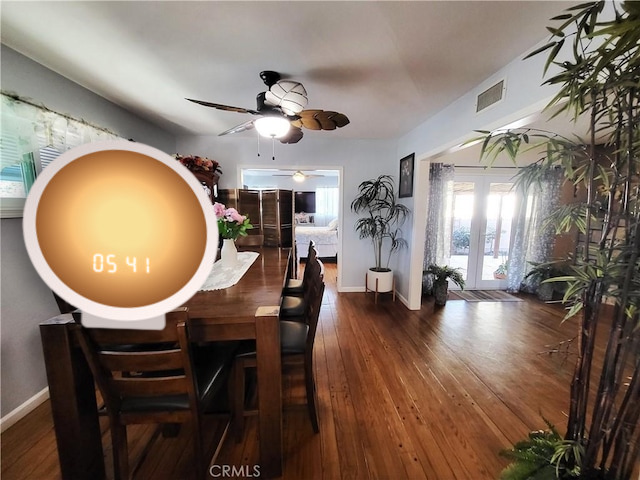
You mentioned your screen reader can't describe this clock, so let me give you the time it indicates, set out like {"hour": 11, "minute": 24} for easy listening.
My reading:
{"hour": 5, "minute": 41}
